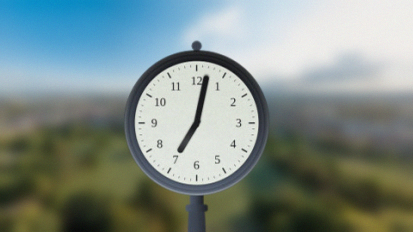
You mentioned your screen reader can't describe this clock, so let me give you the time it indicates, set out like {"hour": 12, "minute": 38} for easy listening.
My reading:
{"hour": 7, "minute": 2}
